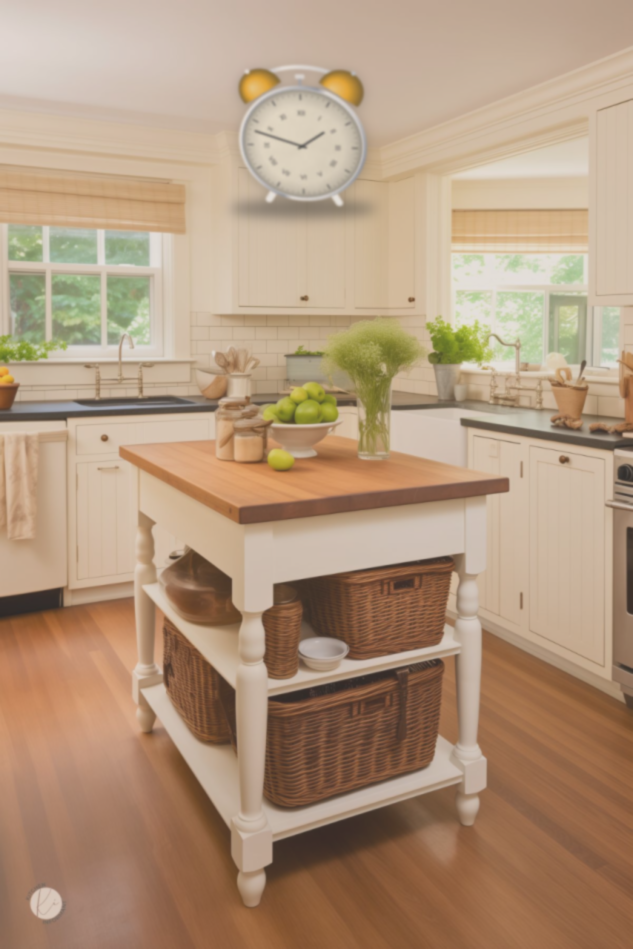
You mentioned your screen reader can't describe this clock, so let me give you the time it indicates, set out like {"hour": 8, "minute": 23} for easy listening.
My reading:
{"hour": 1, "minute": 48}
